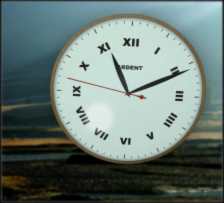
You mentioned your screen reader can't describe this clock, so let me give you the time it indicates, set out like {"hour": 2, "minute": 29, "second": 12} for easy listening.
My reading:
{"hour": 11, "minute": 10, "second": 47}
